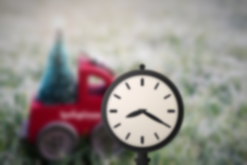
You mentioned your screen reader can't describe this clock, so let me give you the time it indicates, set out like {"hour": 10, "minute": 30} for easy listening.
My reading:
{"hour": 8, "minute": 20}
